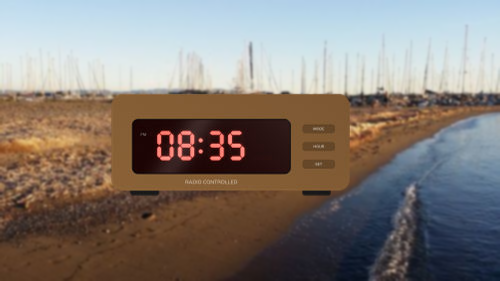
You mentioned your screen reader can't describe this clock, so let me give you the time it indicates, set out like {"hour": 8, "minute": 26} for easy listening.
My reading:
{"hour": 8, "minute": 35}
